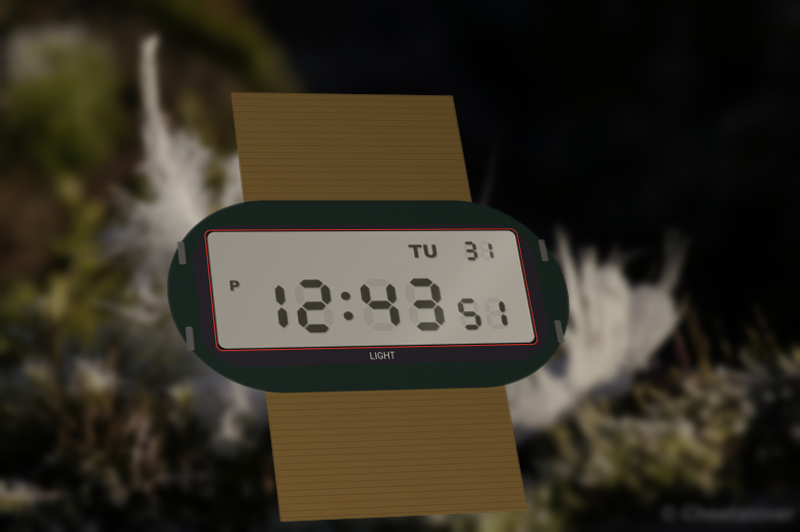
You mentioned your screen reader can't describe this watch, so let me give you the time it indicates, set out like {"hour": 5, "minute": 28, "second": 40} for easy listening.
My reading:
{"hour": 12, "minute": 43, "second": 51}
